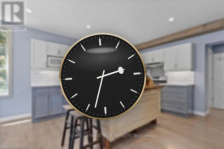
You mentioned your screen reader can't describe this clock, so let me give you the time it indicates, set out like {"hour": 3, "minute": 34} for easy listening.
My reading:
{"hour": 2, "minute": 33}
